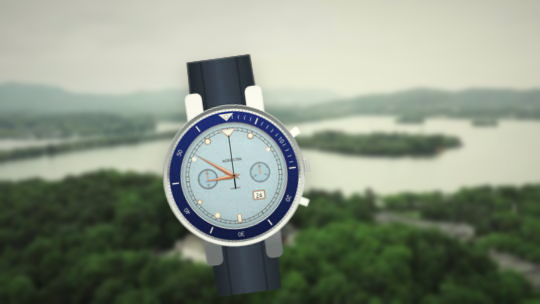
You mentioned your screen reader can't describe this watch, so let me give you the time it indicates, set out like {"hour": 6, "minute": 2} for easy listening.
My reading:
{"hour": 8, "minute": 51}
